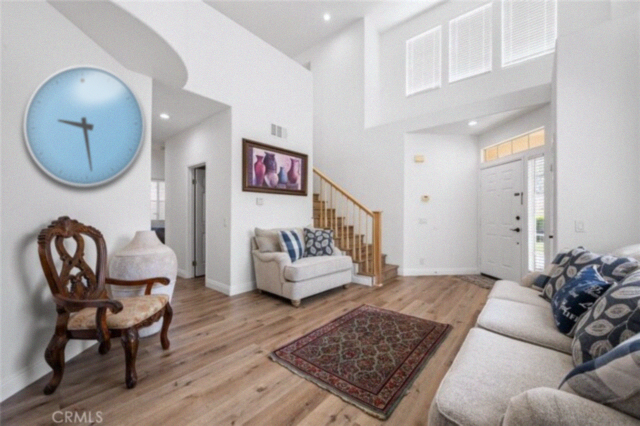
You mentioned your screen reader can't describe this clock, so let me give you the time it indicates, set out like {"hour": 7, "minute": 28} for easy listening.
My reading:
{"hour": 9, "minute": 29}
